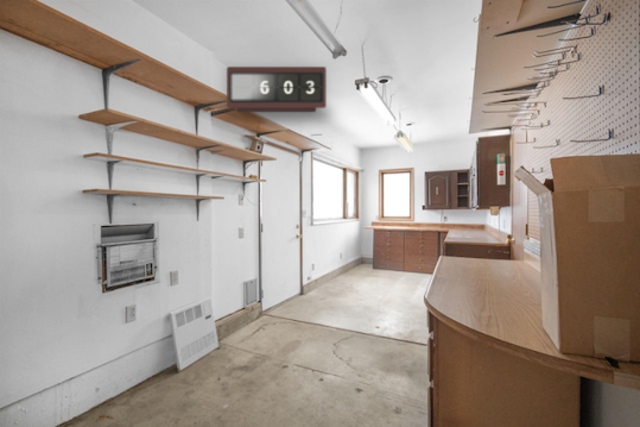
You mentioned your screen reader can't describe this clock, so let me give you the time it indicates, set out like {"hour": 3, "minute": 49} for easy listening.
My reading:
{"hour": 6, "minute": 3}
